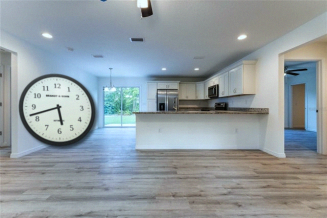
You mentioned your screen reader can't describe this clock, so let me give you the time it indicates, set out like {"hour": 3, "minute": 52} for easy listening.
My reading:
{"hour": 5, "minute": 42}
